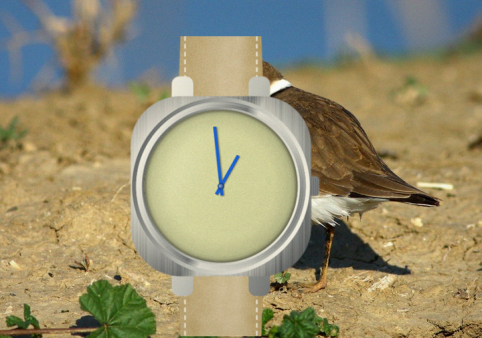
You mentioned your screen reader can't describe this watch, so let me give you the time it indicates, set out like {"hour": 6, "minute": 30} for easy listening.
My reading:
{"hour": 12, "minute": 59}
